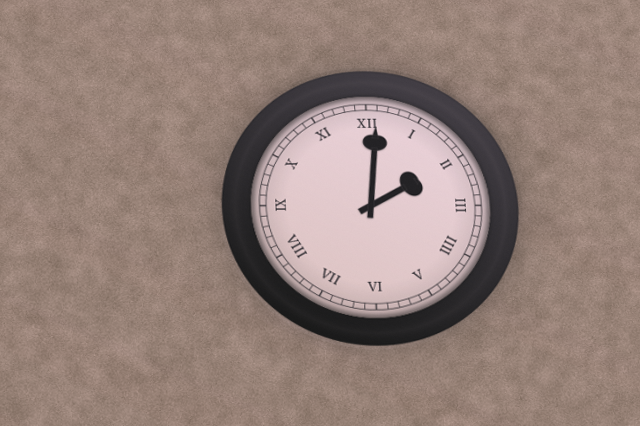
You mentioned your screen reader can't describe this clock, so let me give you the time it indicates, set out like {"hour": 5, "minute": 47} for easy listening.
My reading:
{"hour": 2, "minute": 1}
